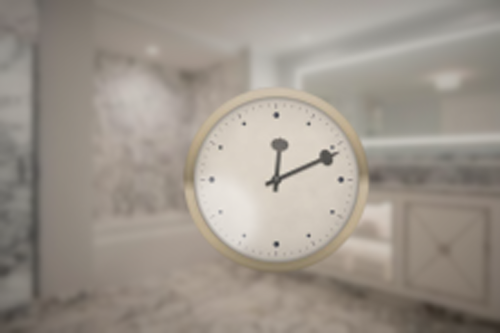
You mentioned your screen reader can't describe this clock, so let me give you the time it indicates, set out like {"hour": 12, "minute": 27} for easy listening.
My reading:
{"hour": 12, "minute": 11}
